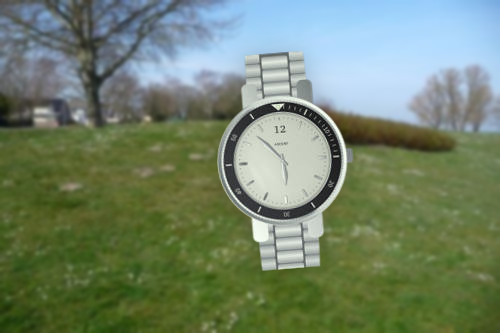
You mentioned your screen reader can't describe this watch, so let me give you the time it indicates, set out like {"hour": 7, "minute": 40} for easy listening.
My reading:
{"hour": 5, "minute": 53}
